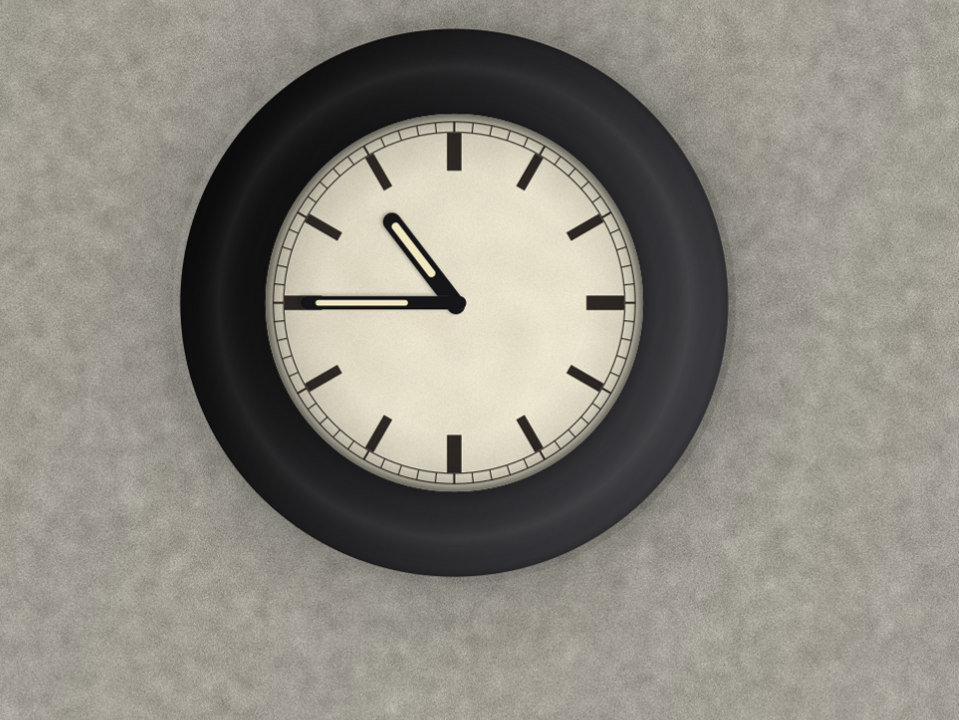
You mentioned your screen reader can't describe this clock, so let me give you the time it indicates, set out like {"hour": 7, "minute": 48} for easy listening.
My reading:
{"hour": 10, "minute": 45}
